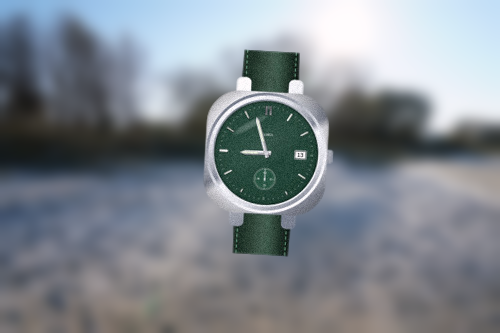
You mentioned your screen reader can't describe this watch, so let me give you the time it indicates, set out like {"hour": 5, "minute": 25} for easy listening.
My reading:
{"hour": 8, "minute": 57}
